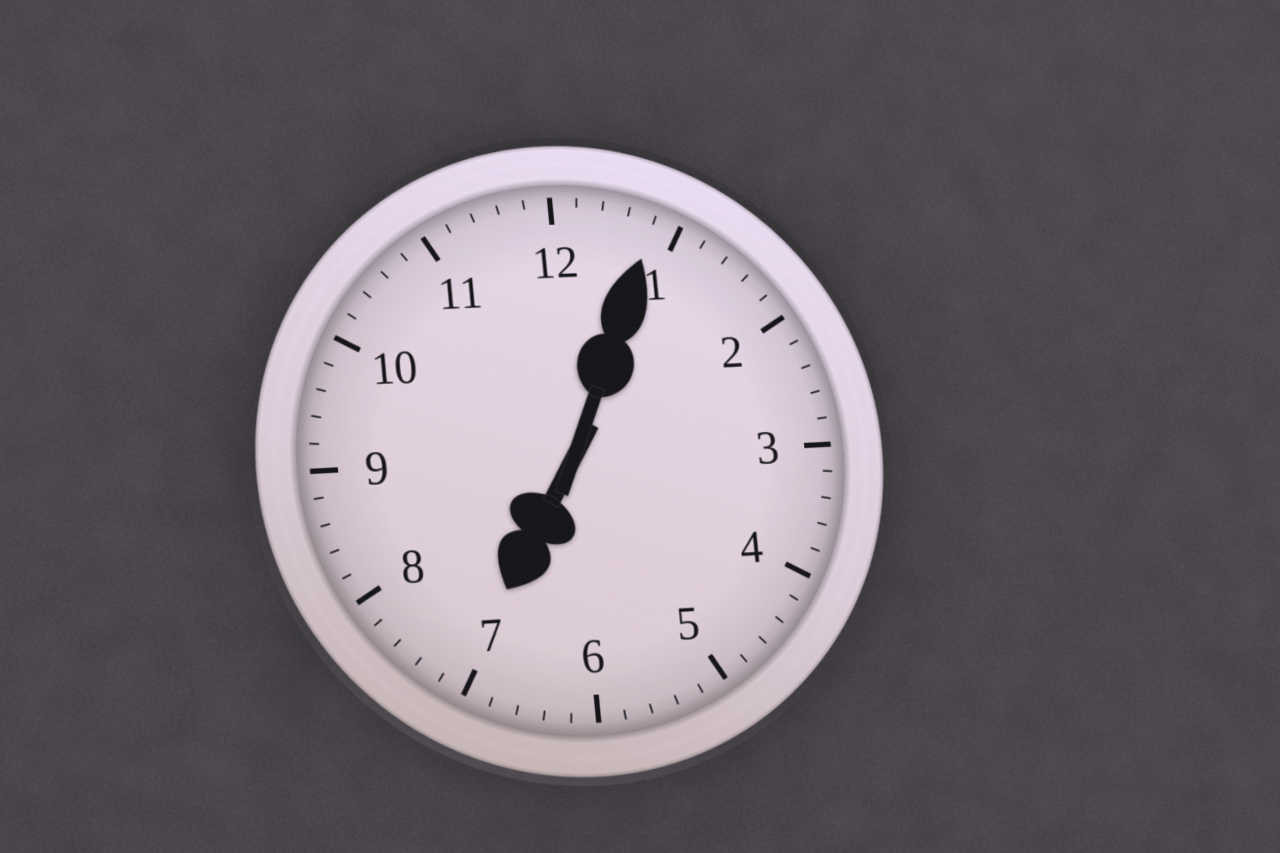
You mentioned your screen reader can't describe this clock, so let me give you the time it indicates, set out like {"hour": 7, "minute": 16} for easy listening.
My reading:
{"hour": 7, "minute": 4}
